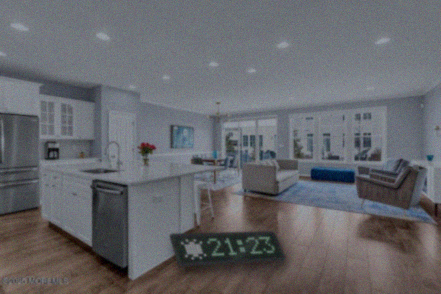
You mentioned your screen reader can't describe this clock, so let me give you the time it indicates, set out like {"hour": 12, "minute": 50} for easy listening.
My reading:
{"hour": 21, "minute": 23}
